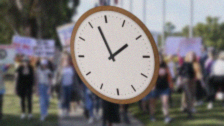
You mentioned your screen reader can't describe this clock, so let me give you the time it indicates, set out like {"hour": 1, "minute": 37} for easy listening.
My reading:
{"hour": 1, "minute": 57}
